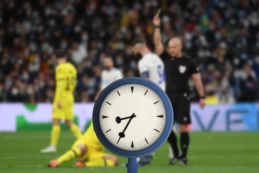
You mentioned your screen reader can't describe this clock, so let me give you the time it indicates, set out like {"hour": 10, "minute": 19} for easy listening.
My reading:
{"hour": 8, "minute": 35}
